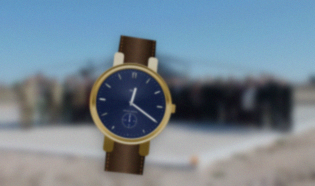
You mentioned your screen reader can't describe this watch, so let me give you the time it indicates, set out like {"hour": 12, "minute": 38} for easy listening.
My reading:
{"hour": 12, "minute": 20}
